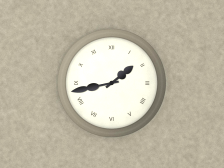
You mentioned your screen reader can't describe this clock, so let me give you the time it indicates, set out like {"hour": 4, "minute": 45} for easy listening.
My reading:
{"hour": 1, "minute": 43}
